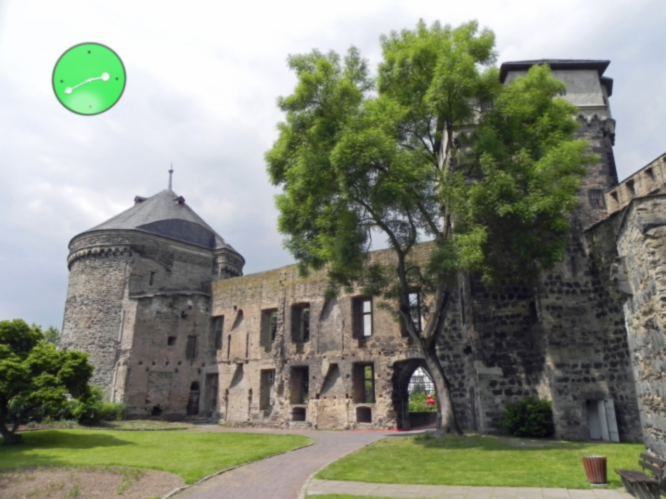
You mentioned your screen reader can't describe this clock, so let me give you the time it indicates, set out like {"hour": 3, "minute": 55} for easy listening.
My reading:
{"hour": 2, "minute": 41}
